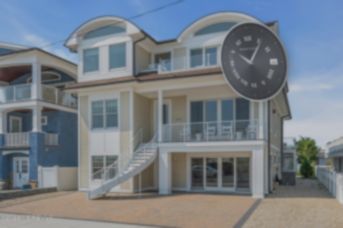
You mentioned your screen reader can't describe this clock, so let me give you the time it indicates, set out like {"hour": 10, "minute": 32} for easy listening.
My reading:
{"hour": 10, "minute": 6}
